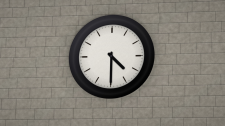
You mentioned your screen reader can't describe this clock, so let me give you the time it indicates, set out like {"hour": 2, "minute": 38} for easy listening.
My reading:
{"hour": 4, "minute": 30}
